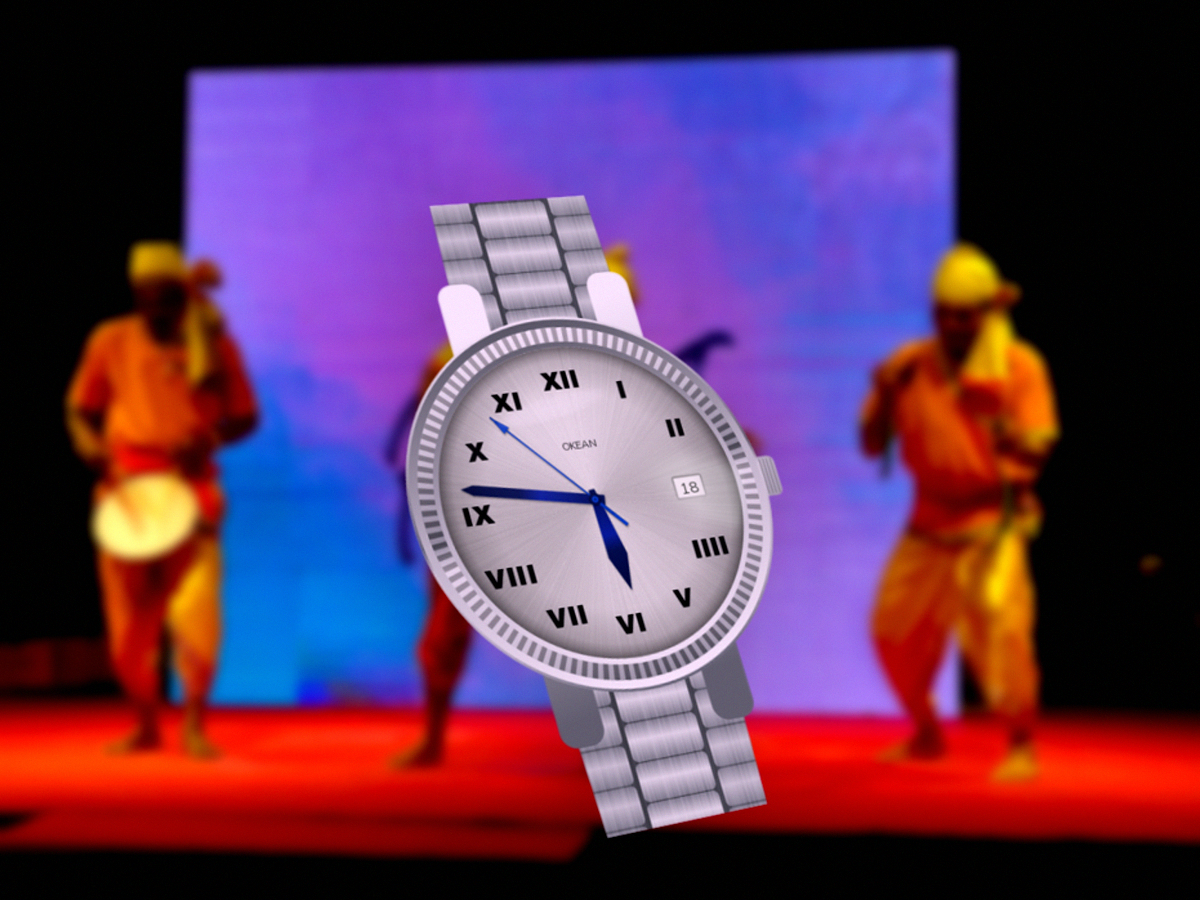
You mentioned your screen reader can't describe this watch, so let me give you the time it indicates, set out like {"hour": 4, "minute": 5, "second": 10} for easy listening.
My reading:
{"hour": 5, "minute": 46, "second": 53}
